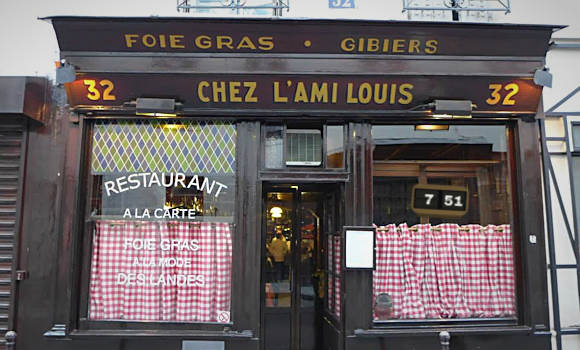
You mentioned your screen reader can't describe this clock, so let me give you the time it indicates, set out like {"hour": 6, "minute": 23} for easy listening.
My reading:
{"hour": 7, "minute": 51}
